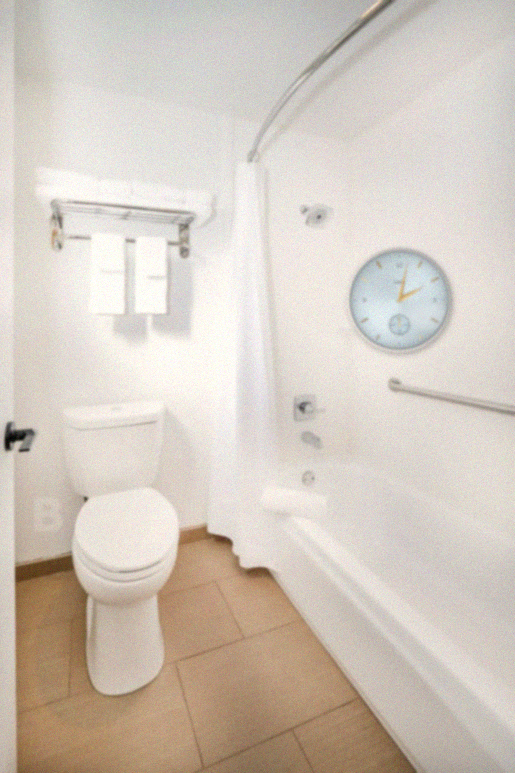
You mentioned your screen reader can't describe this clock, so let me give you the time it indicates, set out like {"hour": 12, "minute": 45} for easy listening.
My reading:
{"hour": 2, "minute": 2}
